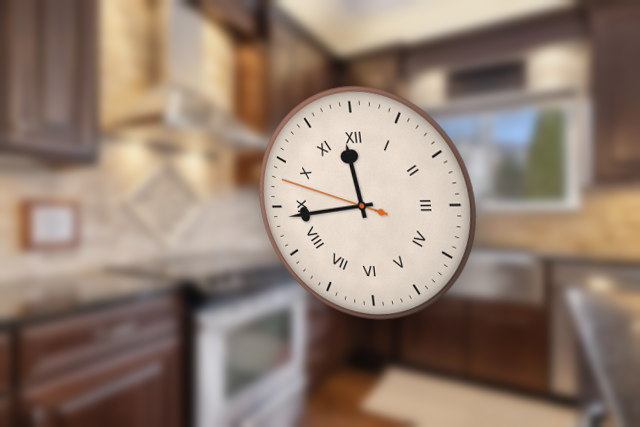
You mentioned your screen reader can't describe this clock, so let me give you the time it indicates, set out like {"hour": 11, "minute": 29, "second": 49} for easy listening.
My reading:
{"hour": 11, "minute": 43, "second": 48}
